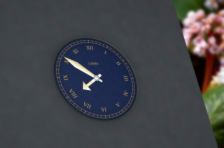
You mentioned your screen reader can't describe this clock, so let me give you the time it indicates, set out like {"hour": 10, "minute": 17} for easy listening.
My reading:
{"hour": 7, "minute": 51}
